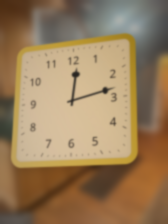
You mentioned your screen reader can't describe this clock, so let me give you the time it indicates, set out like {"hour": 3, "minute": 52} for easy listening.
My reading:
{"hour": 12, "minute": 13}
